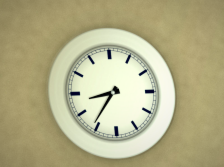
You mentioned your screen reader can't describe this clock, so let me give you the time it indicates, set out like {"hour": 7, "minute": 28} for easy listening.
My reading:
{"hour": 8, "minute": 36}
